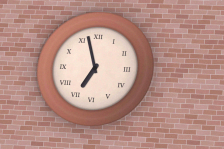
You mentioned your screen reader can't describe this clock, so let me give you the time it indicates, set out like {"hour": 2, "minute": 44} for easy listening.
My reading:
{"hour": 6, "minute": 57}
